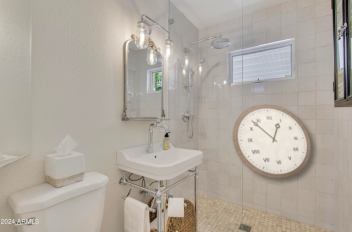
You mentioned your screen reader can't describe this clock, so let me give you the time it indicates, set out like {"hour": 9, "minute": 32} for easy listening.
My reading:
{"hour": 12, "minute": 53}
